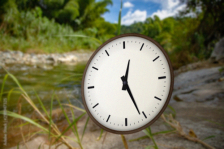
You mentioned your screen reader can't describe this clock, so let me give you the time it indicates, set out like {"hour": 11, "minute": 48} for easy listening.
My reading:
{"hour": 12, "minute": 26}
